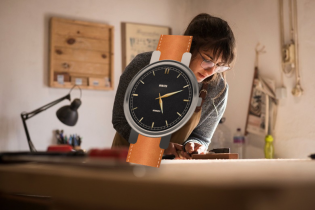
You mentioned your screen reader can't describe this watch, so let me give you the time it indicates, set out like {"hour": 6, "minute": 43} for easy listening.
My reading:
{"hour": 5, "minute": 11}
